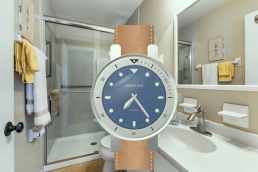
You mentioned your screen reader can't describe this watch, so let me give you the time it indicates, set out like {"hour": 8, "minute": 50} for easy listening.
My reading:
{"hour": 7, "minute": 24}
